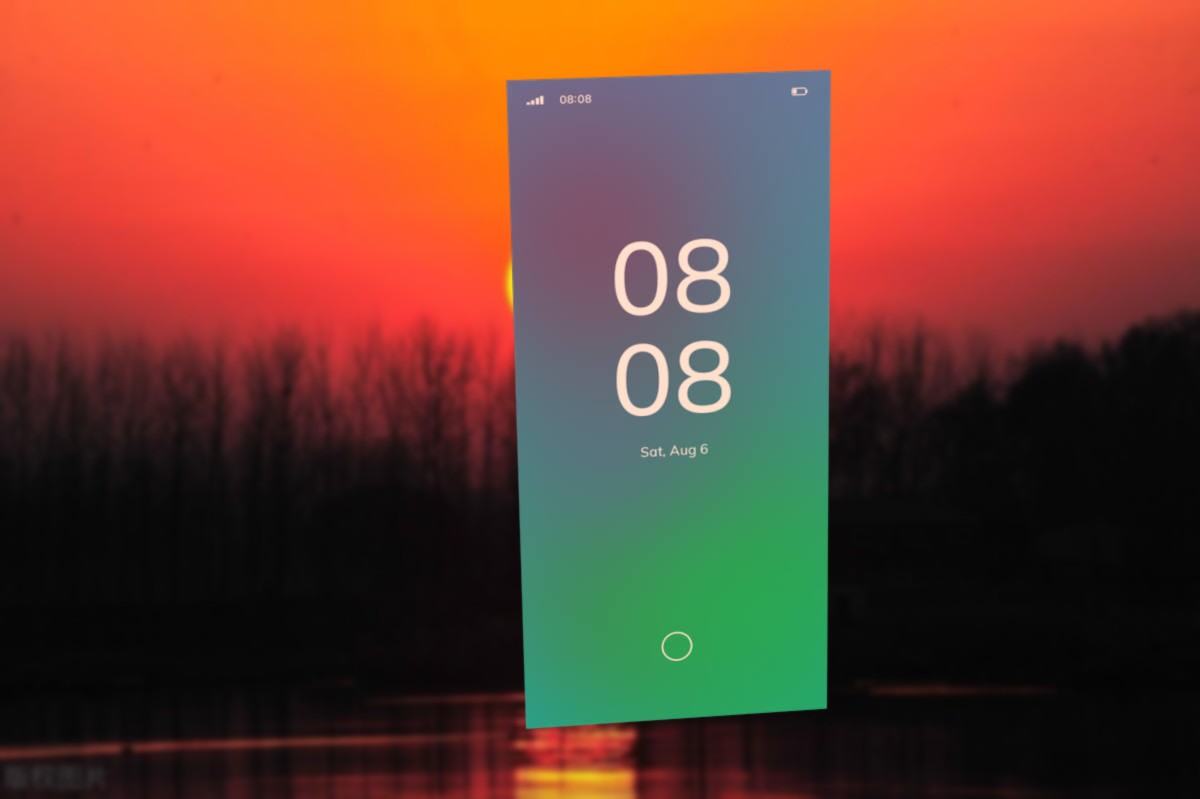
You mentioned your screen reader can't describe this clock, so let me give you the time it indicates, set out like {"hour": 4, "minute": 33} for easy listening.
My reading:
{"hour": 8, "minute": 8}
